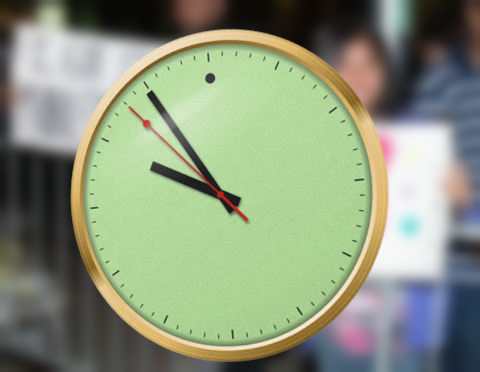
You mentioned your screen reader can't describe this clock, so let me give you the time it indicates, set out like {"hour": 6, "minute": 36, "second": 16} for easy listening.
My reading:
{"hour": 9, "minute": 54, "second": 53}
